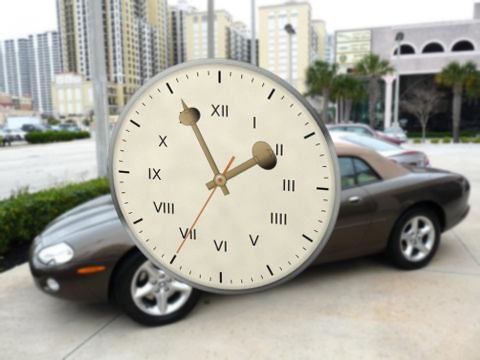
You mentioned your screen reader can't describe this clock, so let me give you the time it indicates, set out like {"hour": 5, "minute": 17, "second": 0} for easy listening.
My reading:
{"hour": 1, "minute": 55, "second": 35}
